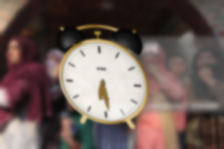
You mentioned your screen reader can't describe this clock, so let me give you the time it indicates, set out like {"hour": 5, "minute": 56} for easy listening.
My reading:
{"hour": 6, "minute": 29}
